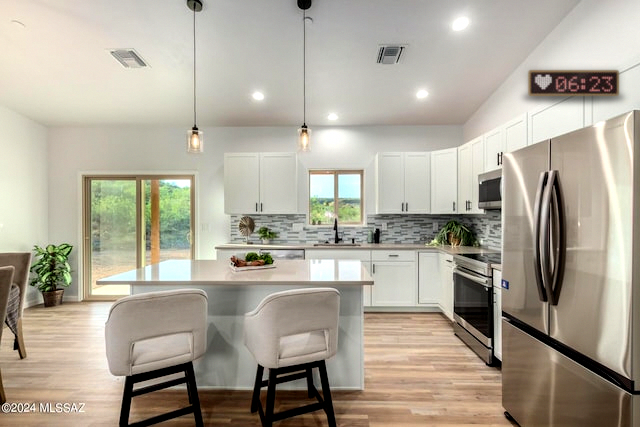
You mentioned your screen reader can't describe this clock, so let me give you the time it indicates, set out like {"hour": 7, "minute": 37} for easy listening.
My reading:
{"hour": 6, "minute": 23}
